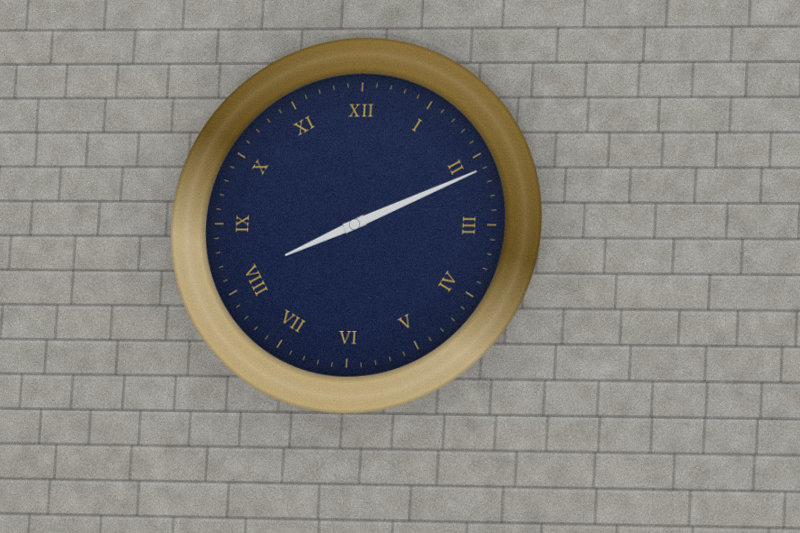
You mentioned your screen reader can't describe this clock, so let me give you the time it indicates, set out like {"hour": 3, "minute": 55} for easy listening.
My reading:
{"hour": 8, "minute": 11}
